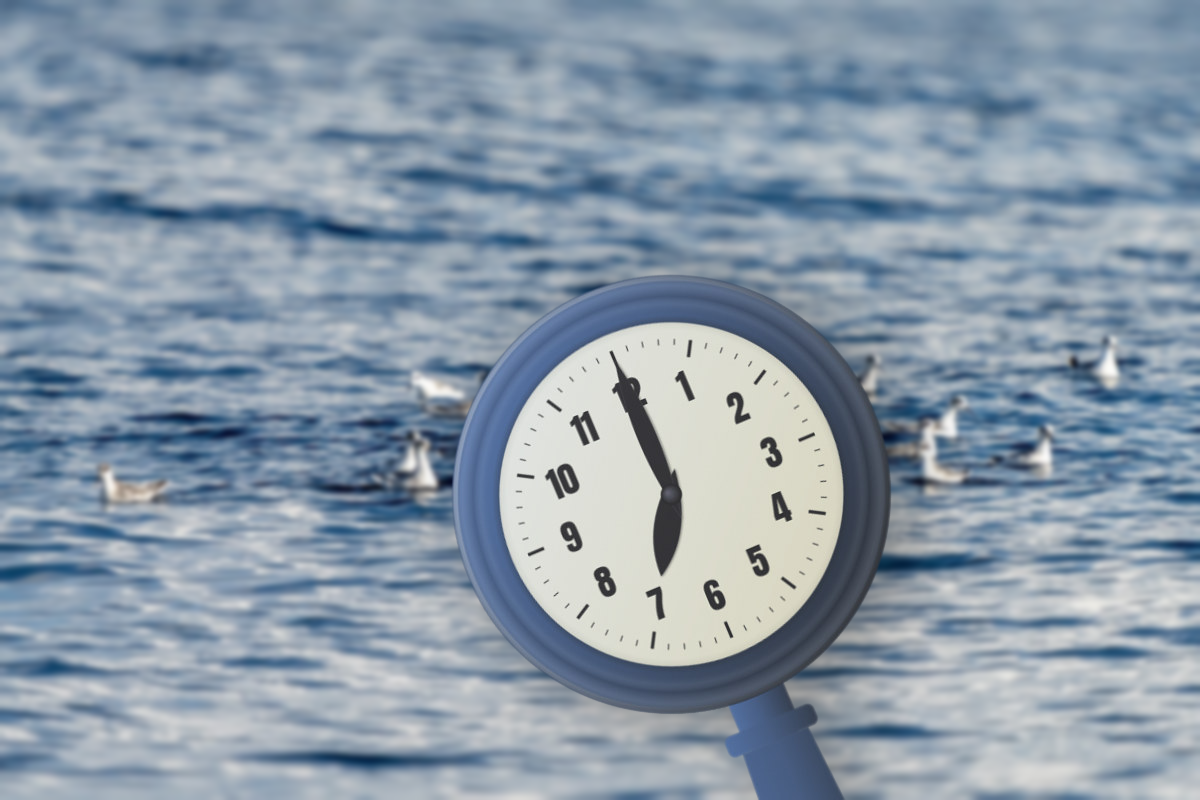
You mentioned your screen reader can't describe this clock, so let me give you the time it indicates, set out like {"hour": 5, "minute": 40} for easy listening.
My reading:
{"hour": 7, "minute": 0}
